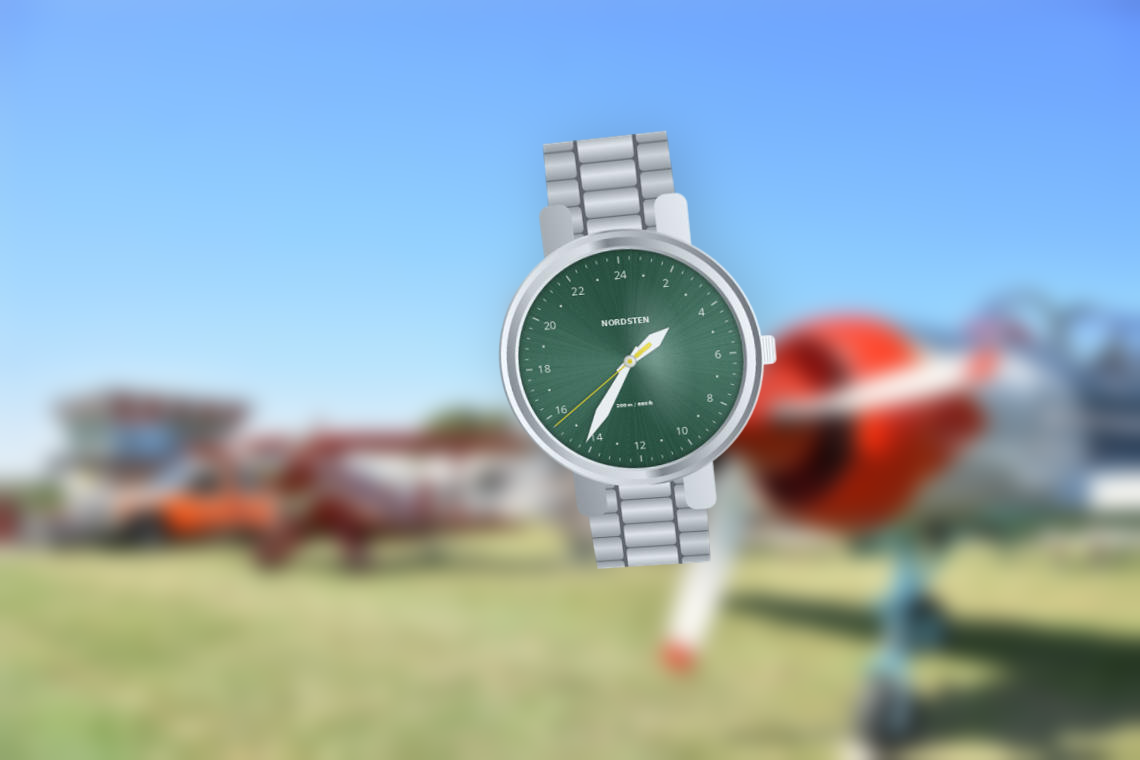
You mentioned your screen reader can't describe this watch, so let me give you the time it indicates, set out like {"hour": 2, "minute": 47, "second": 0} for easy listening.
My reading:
{"hour": 3, "minute": 35, "second": 39}
